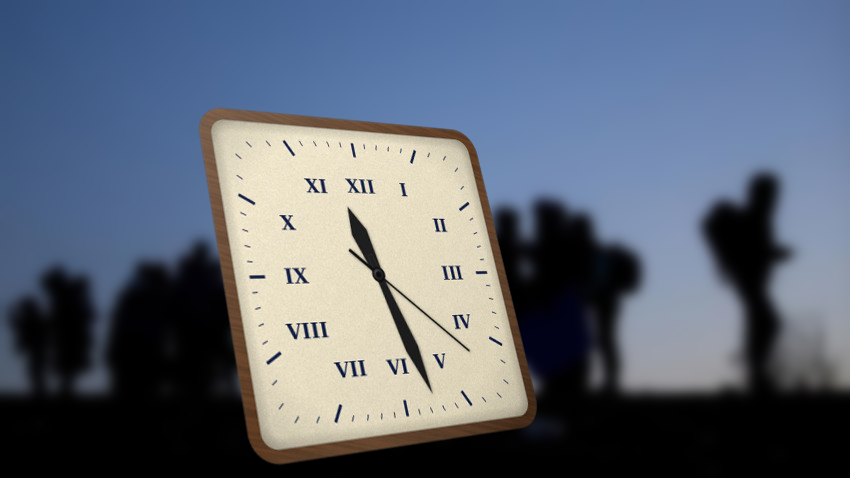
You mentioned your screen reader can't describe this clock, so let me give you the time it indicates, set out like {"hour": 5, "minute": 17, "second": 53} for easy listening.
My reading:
{"hour": 11, "minute": 27, "second": 22}
